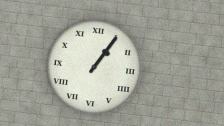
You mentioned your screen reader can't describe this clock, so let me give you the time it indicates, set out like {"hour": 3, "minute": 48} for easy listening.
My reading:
{"hour": 1, "minute": 5}
